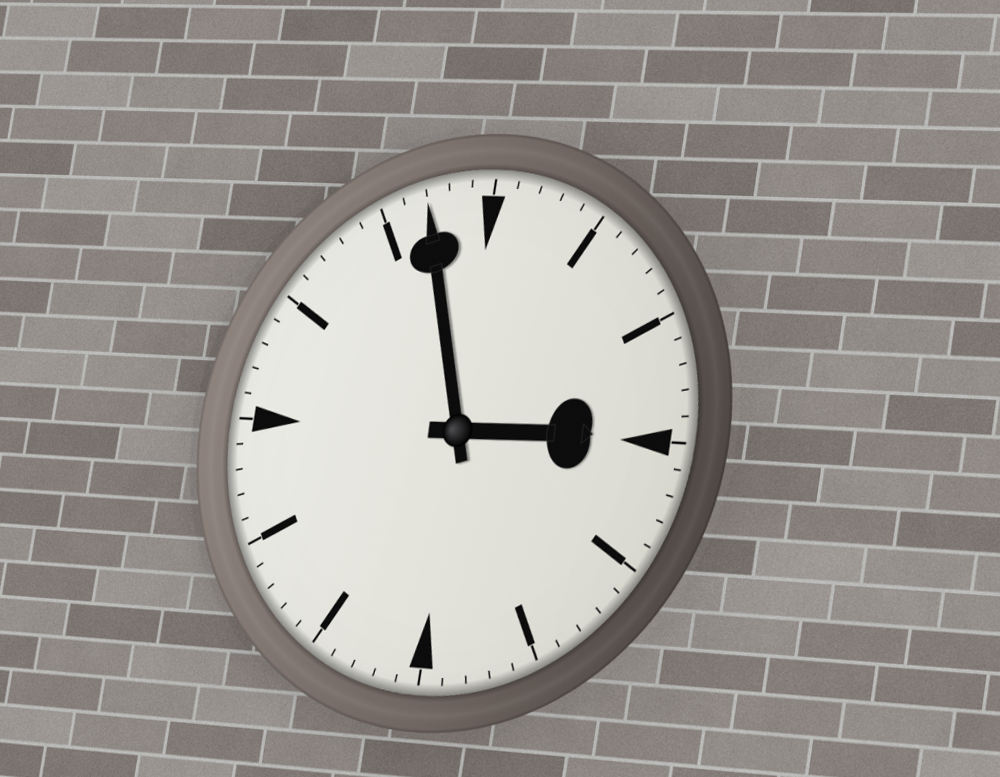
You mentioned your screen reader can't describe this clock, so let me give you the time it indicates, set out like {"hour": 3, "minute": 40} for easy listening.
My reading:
{"hour": 2, "minute": 57}
